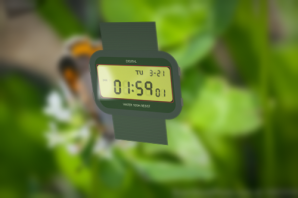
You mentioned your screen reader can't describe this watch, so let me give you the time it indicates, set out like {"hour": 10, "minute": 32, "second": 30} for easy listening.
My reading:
{"hour": 1, "minute": 59, "second": 1}
